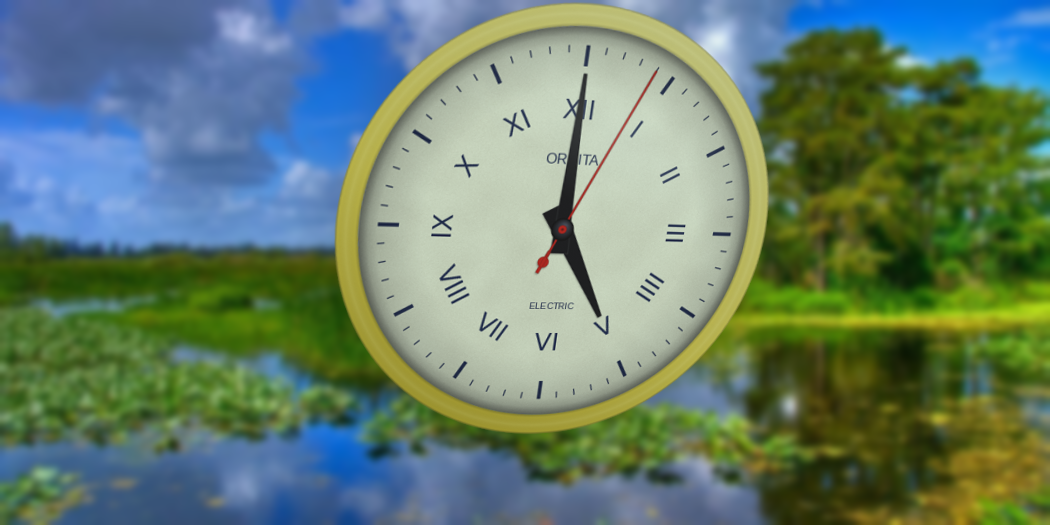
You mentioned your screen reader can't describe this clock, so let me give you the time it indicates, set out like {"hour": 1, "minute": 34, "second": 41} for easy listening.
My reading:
{"hour": 5, "minute": 0, "second": 4}
